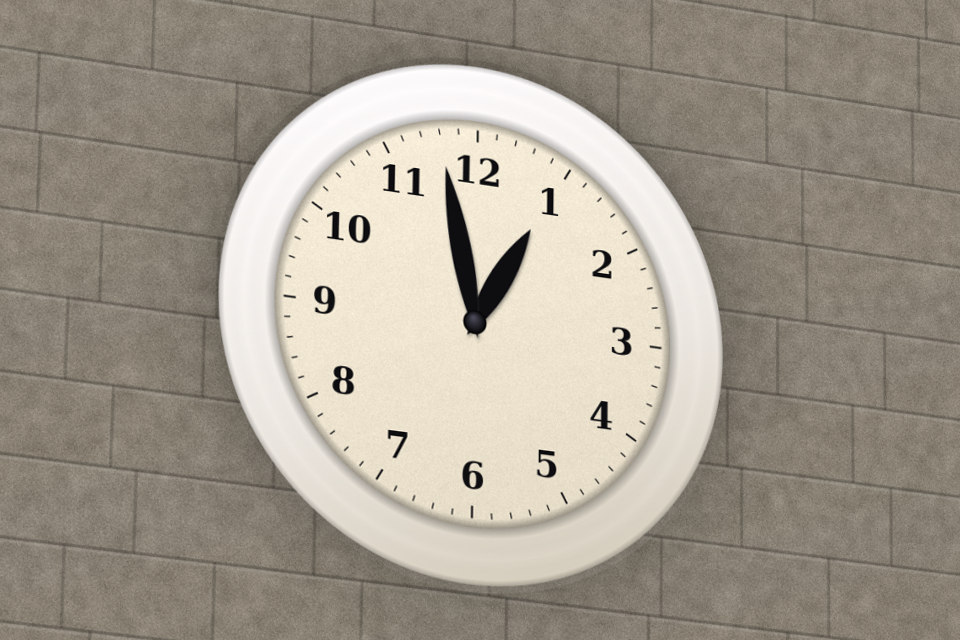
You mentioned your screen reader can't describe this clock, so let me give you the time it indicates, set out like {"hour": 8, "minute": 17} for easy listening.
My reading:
{"hour": 12, "minute": 58}
